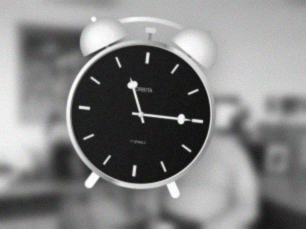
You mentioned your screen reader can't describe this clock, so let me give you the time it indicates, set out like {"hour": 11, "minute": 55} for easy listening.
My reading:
{"hour": 11, "minute": 15}
